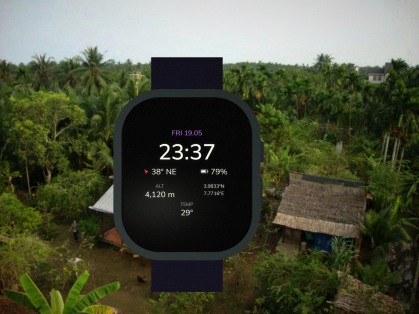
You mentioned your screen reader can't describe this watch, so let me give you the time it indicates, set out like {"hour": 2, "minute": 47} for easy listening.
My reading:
{"hour": 23, "minute": 37}
